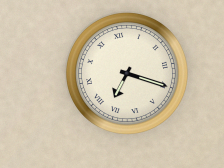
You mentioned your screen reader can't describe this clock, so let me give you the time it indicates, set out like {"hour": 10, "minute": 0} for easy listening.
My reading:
{"hour": 7, "minute": 20}
